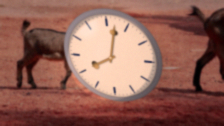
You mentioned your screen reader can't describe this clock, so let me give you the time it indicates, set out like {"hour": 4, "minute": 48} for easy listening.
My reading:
{"hour": 8, "minute": 2}
